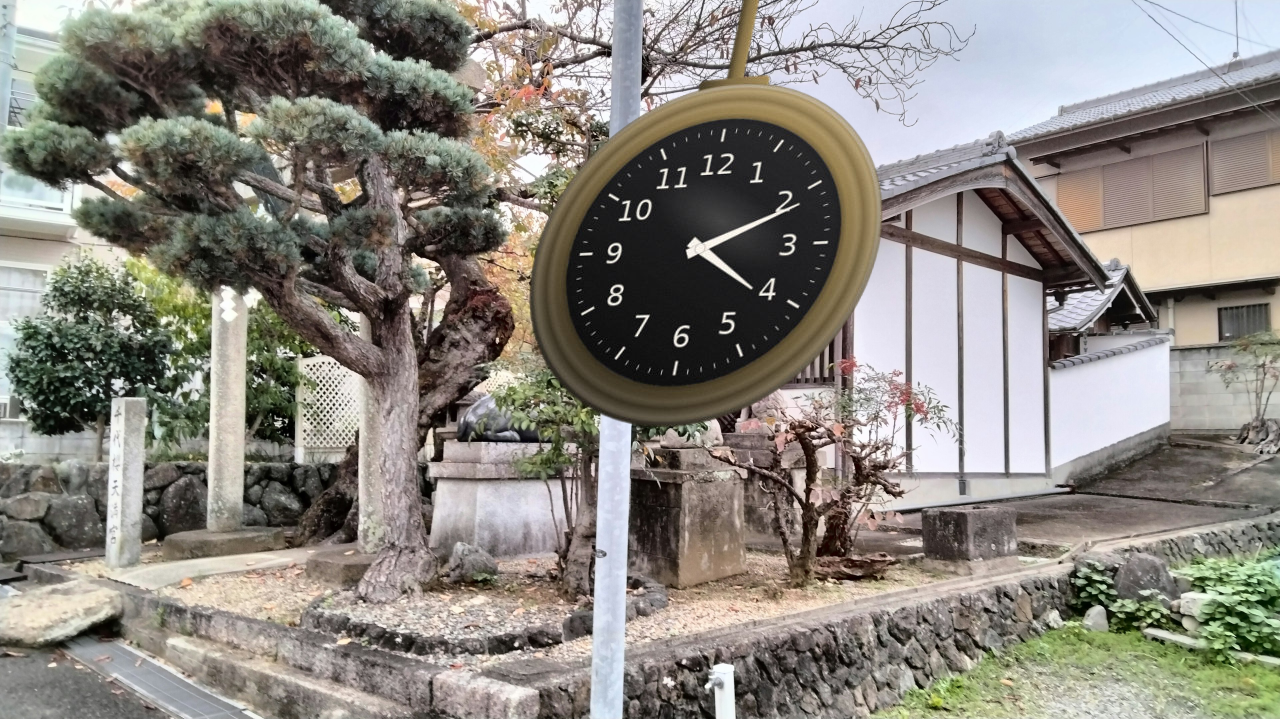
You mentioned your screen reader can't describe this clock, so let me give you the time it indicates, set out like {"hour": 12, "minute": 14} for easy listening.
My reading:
{"hour": 4, "minute": 11}
